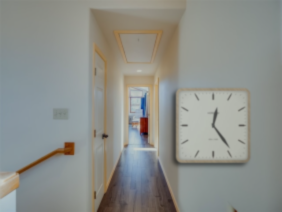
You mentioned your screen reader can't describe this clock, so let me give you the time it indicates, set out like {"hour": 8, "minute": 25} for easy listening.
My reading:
{"hour": 12, "minute": 24}
